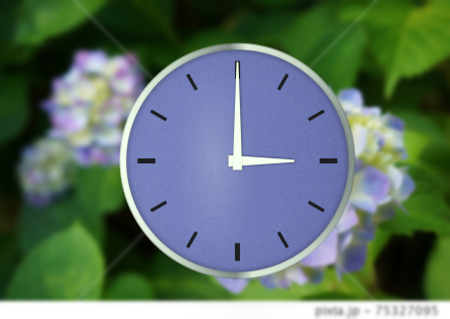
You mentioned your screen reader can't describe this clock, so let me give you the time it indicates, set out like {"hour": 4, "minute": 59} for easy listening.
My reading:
{"hour": 3, "minute": 0}
